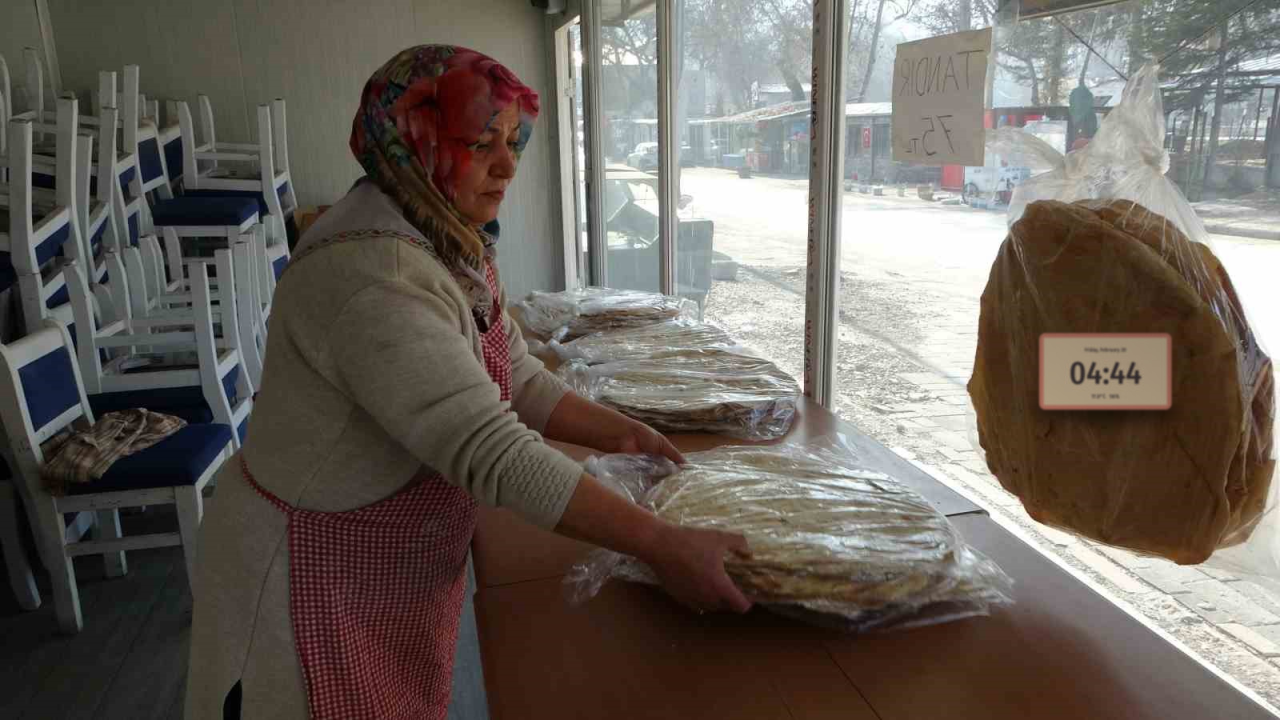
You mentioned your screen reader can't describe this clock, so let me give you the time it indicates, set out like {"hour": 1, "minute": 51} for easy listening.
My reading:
{"hour": 4, "minute": 44}
